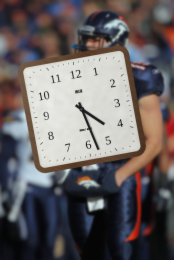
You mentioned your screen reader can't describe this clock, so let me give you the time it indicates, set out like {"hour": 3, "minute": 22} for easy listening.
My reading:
{"hour": 4, "minute": 28}
